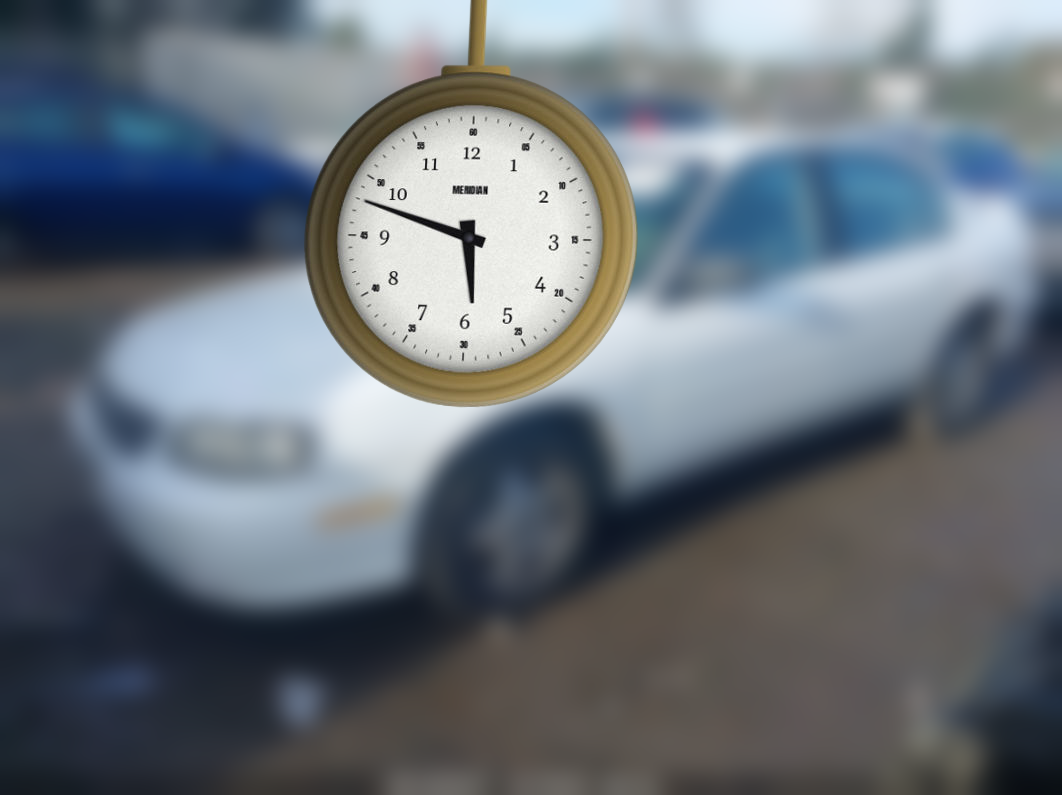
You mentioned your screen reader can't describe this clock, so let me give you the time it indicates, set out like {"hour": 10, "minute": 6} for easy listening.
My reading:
{"hour": 5, "minute": 48}
